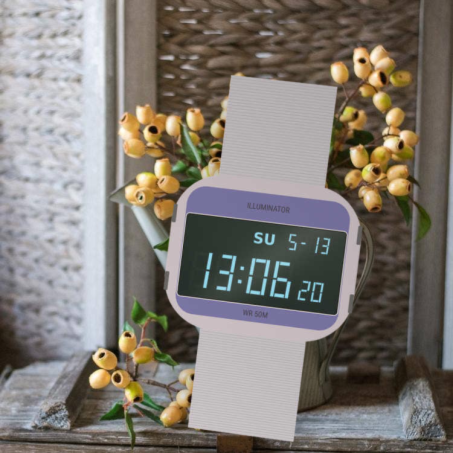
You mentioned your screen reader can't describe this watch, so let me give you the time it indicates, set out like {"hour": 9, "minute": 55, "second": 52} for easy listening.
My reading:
{"hour": 13, "minute": 6, "second": 20}
